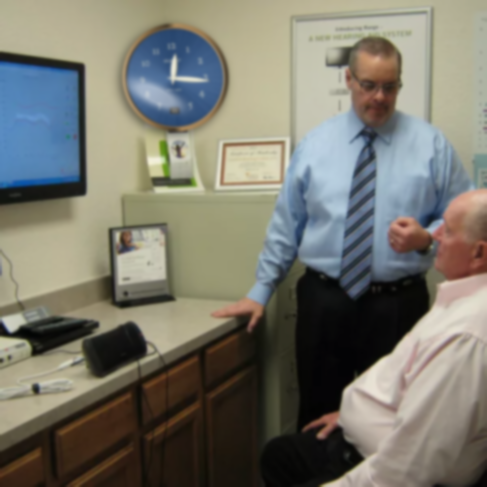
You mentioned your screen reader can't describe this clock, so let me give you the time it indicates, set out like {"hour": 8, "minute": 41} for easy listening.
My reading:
{"hour": 12, "minute": 16}
